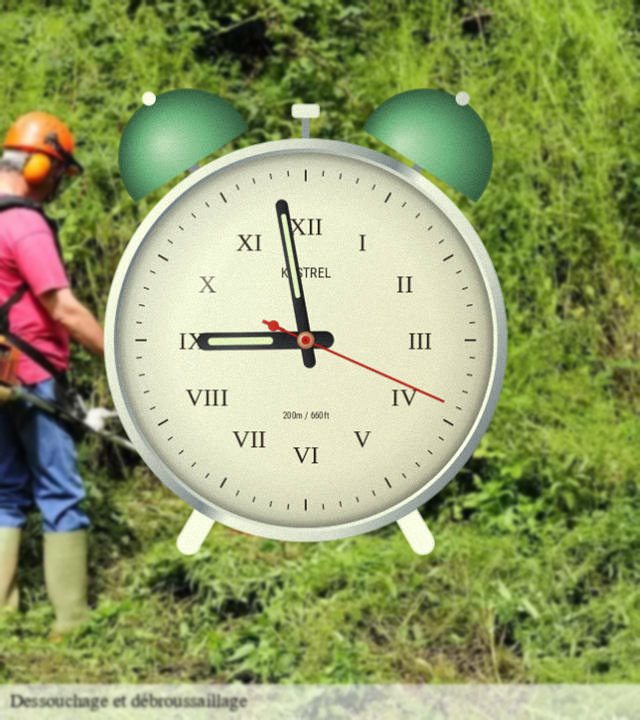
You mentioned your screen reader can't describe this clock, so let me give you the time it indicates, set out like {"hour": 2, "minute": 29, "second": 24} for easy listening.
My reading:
{"hour": 8, "minute": 58, "second": 19}
